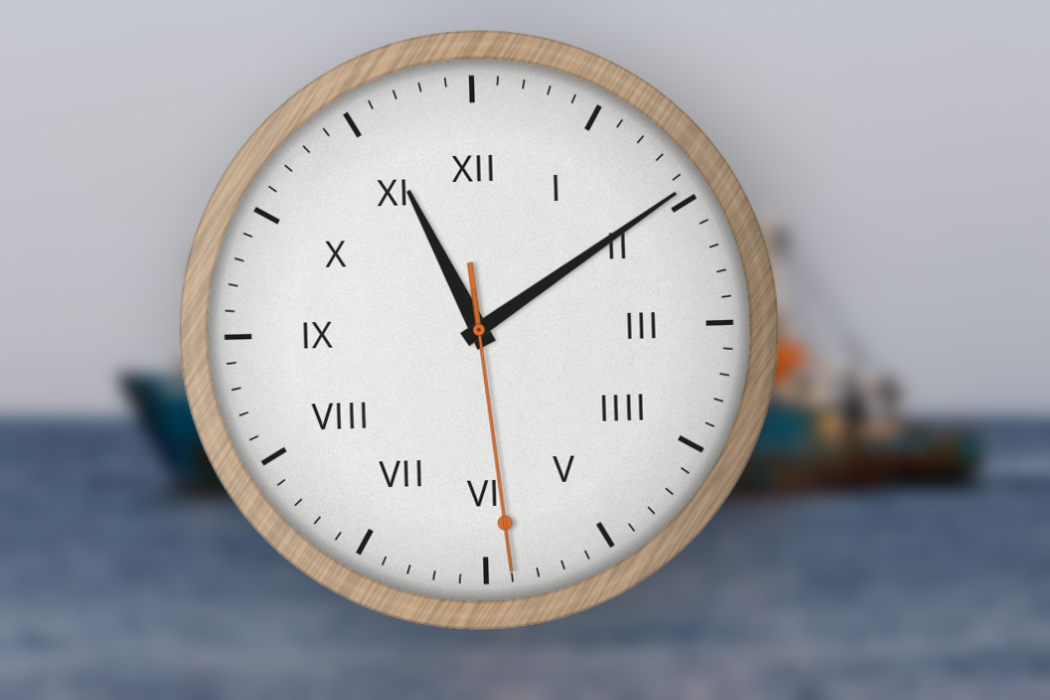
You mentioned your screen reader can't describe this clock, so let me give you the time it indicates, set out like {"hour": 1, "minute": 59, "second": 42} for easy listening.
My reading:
{"hour": 11, "minute": 9, "second": 29}
